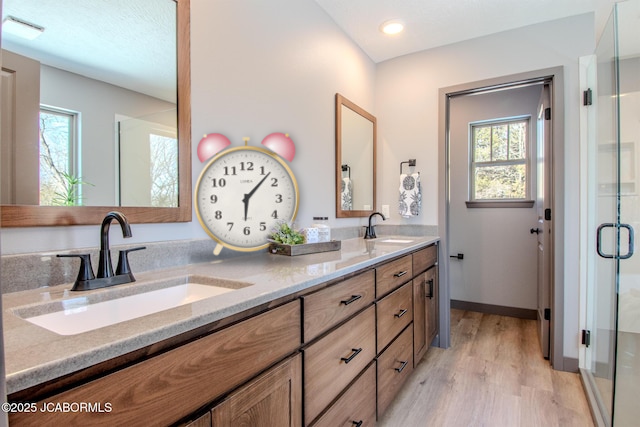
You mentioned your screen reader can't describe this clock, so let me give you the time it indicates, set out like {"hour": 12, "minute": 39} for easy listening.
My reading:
{"hour": 6, "minute": 7}
